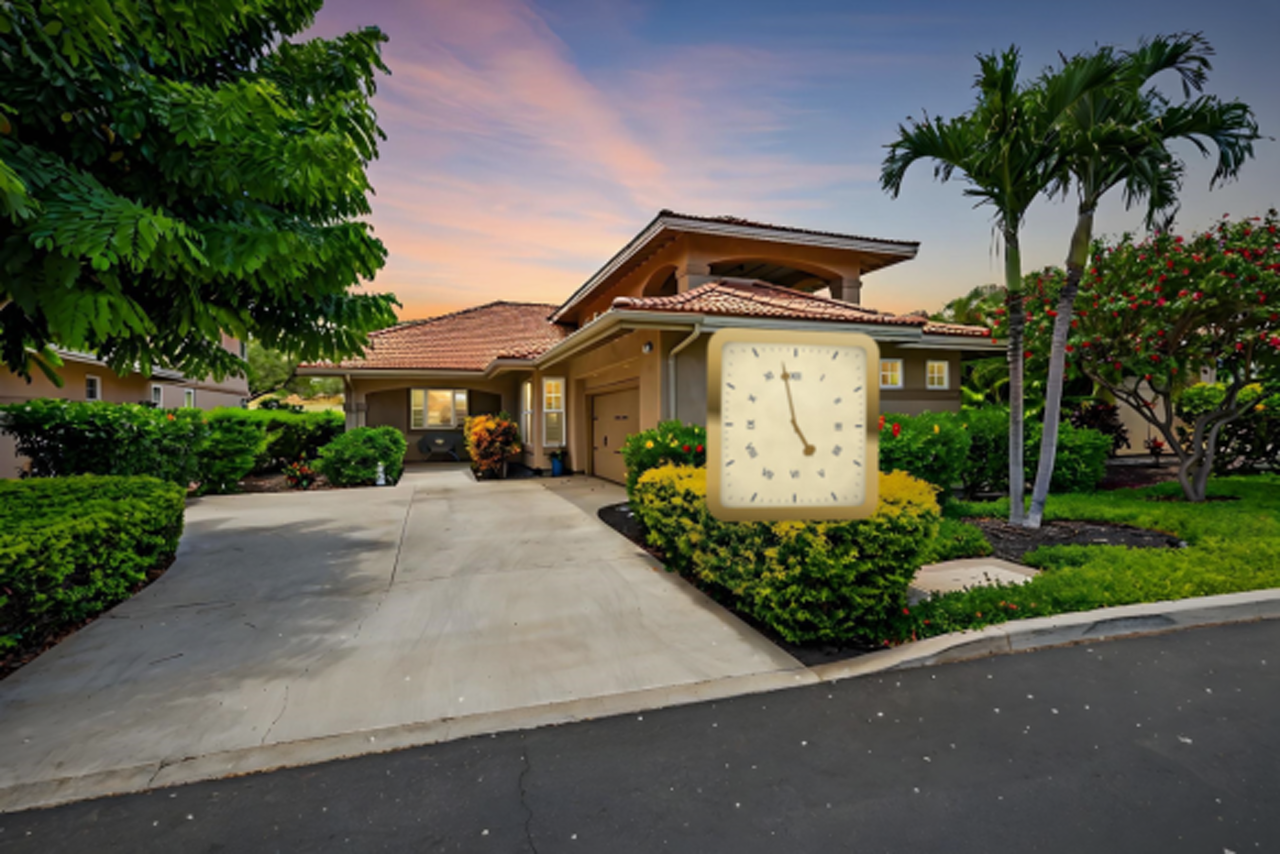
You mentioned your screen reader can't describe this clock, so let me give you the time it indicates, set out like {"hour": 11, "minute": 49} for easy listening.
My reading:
{"hour": 4, "minute": 58}
